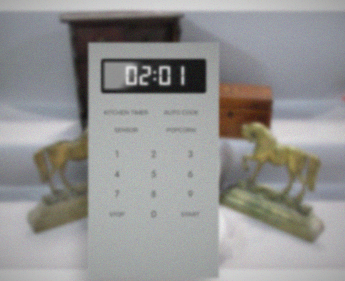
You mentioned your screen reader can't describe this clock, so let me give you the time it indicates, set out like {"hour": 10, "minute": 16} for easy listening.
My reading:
{"hour": 2, "minute": 1}
